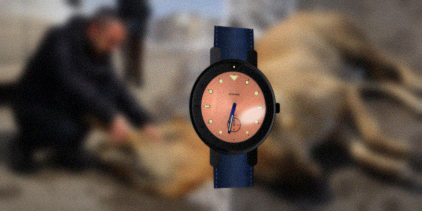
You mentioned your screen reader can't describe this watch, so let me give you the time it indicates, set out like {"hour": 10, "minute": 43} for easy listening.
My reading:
{"hour": 6, "minute": 32}
